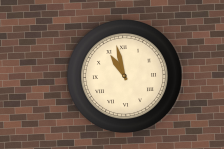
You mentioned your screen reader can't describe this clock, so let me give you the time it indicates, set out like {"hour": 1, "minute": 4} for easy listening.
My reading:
{"hour": 10, "minute": 58}
